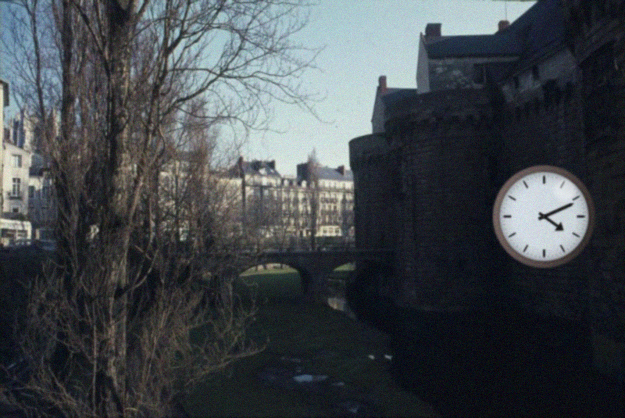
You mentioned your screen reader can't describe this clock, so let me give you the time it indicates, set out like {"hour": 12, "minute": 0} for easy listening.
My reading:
{"hour": 4, "minute": 11}
